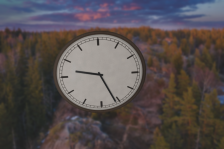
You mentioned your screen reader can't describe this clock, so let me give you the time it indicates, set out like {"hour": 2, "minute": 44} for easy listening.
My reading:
{"hour": 9, "minute": 26}
